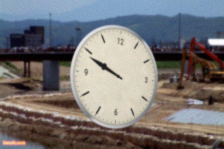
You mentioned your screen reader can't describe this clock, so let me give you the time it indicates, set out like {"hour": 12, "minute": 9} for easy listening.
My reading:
{"hour": 9, "minute": 49}
